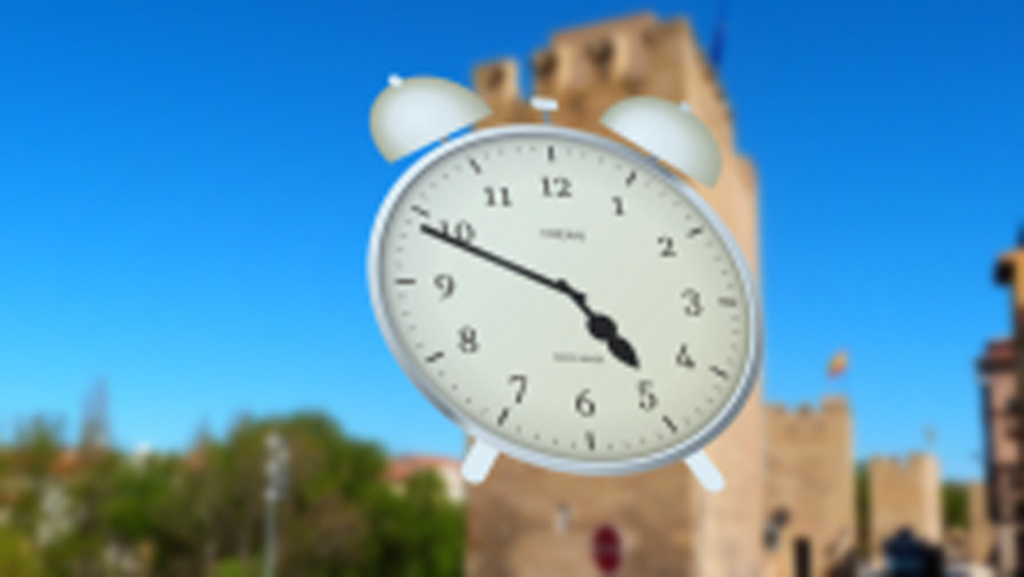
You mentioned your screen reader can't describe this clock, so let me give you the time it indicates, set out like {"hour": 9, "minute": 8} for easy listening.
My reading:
{"hour": 4, "minute": 49}
